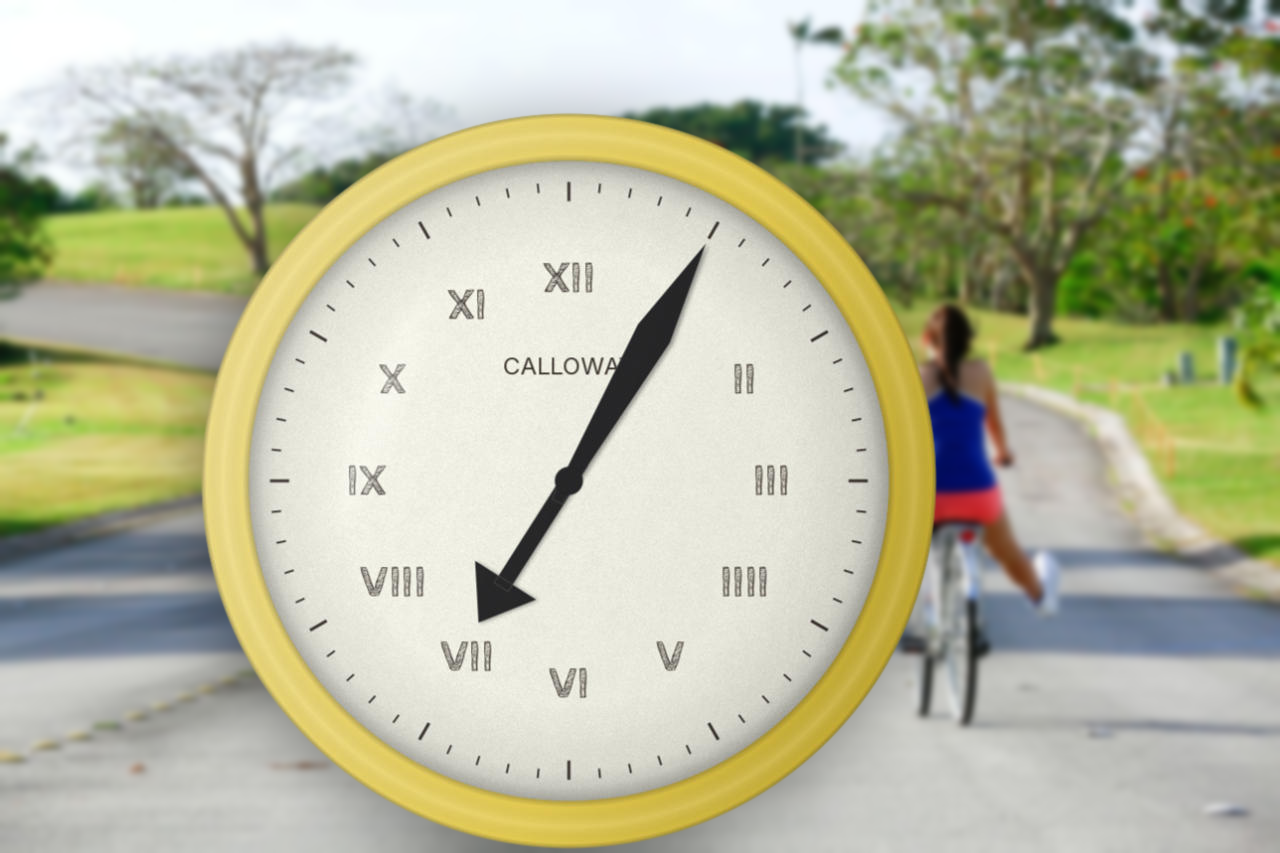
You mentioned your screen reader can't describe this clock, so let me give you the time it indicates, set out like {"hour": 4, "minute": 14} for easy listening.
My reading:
{"hour": 7, "minute": 5}
